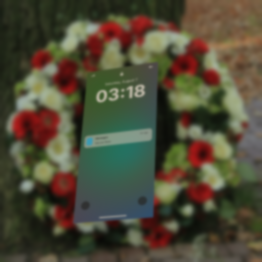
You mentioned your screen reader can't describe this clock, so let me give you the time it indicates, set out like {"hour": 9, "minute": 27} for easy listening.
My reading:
{"hour": 3, "minute": 18}
